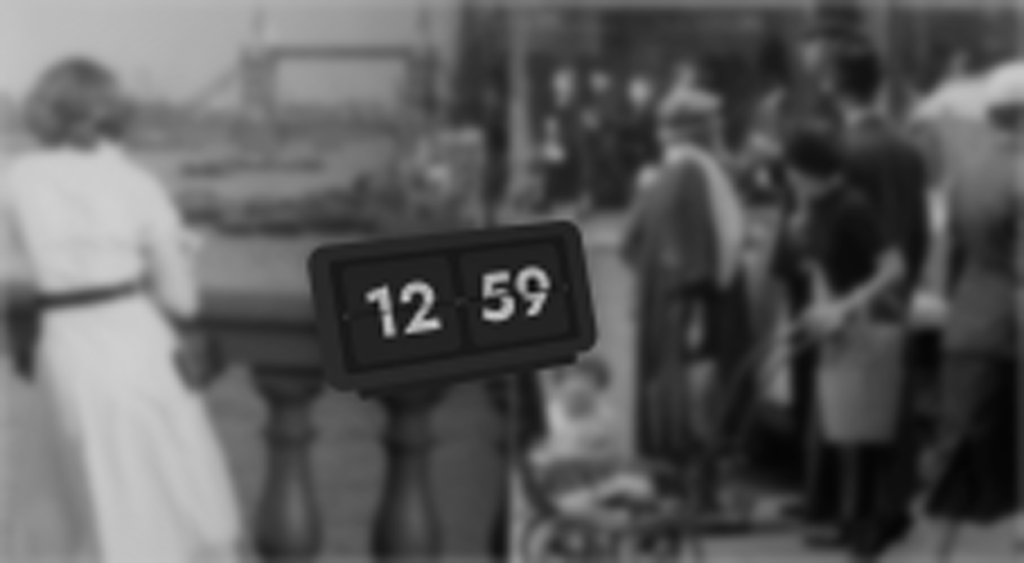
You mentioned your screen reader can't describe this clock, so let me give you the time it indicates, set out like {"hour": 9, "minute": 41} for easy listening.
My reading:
{"hour": 12, "minute": 59}
